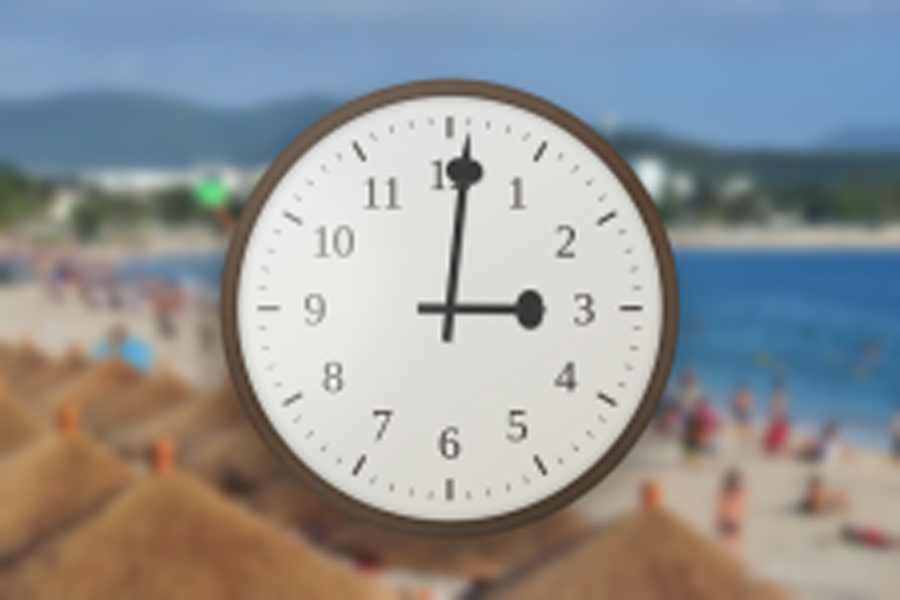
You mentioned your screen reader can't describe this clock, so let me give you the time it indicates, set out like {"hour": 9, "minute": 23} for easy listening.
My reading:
{"hour": 3, "minute": 1}
